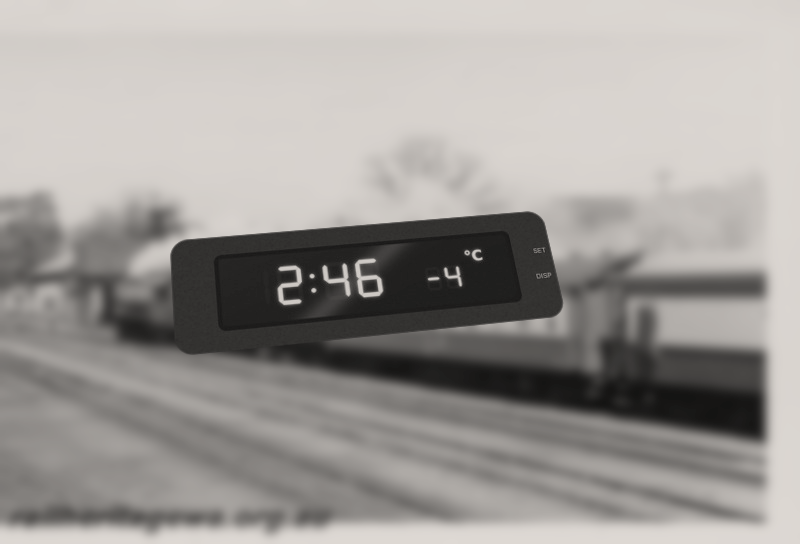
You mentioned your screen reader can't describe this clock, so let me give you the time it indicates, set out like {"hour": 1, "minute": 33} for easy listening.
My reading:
{"hour": 2, "minute": 46}
